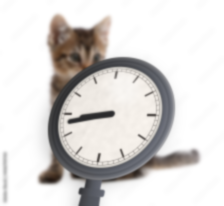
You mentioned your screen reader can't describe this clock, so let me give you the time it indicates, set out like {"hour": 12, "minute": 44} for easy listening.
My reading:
{"hour": 8, "minute": 43}
